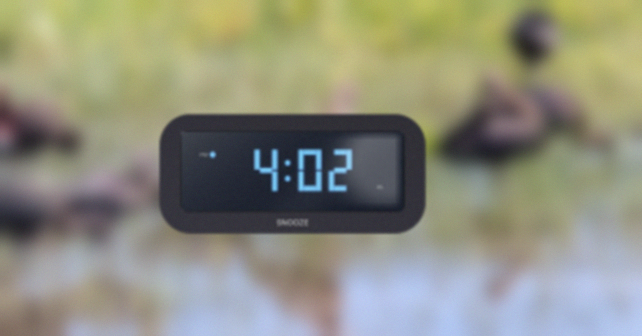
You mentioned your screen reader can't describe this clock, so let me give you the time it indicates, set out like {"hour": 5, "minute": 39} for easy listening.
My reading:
{"hour": 4, "minute": 2}
